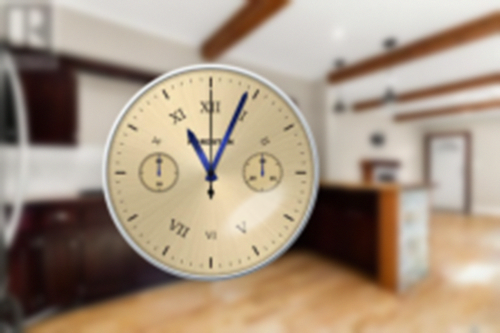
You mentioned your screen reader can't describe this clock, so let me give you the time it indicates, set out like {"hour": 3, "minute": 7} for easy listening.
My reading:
{"hour": 11, "minute": 4}
